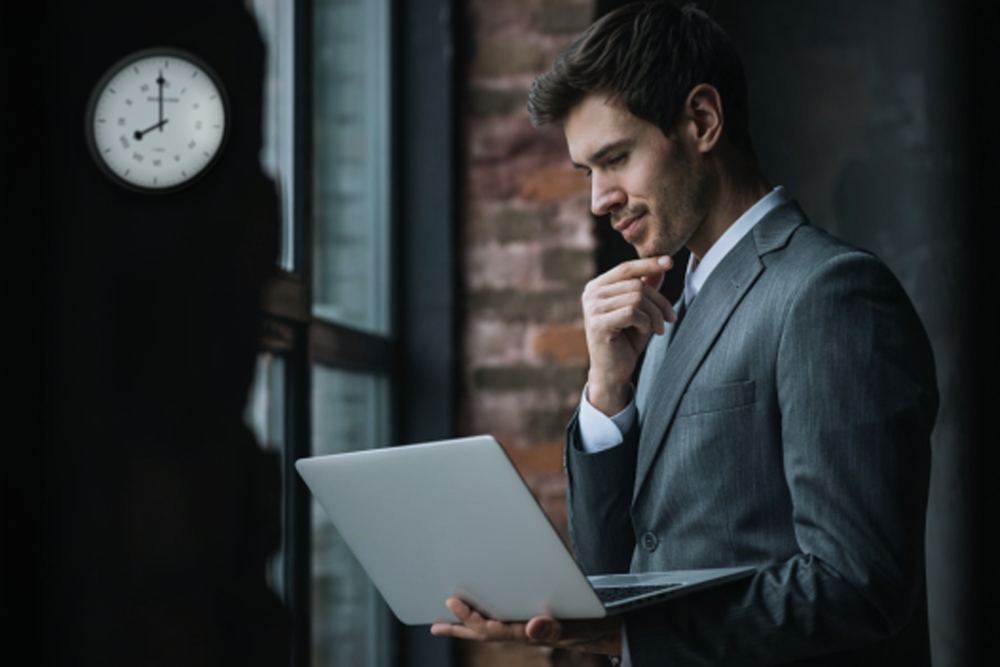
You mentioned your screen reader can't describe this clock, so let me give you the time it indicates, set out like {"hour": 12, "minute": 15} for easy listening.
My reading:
{"hour": 7, "minute": 59}
